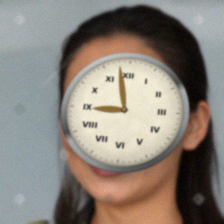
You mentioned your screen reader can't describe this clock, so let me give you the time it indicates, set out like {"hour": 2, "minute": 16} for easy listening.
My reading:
{"hour": 8, "minute": 58}
